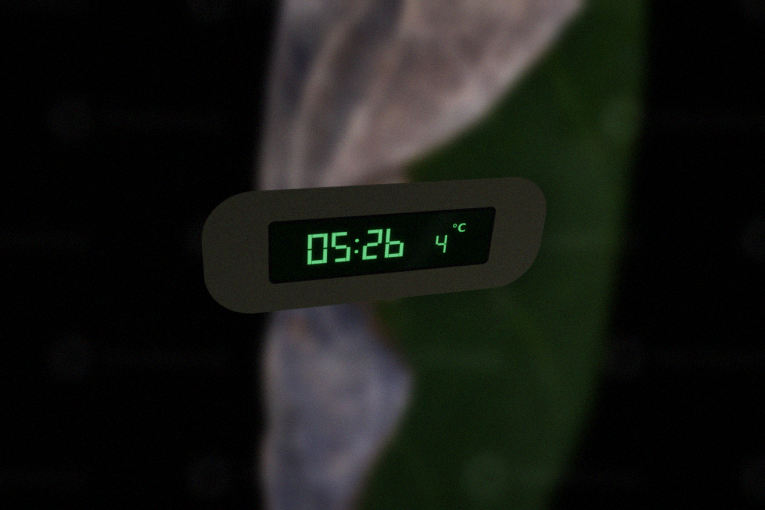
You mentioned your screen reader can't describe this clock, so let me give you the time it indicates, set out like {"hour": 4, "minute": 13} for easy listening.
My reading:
{"hour": 5, "minute": 26}
